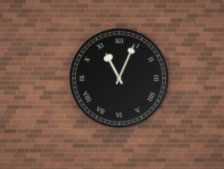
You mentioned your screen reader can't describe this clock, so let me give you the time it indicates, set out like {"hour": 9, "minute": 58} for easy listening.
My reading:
{"hour": 11, "minute": 4}
